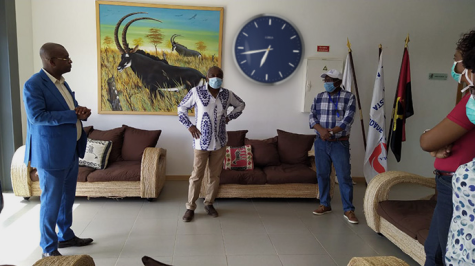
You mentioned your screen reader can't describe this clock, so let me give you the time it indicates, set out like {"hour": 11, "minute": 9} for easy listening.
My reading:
{"hour": 6, "minute": 43}
